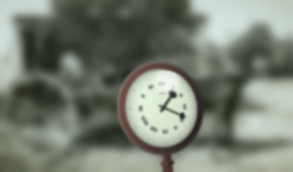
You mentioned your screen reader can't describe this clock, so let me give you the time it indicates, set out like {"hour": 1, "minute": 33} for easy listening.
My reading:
{"hour": 1, "minute": 19}
